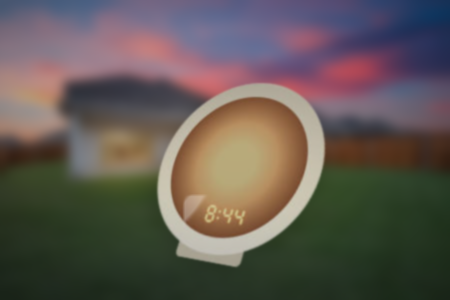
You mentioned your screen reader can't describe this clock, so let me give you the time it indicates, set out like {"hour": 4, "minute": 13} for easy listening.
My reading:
{"hour": 8, "minute": 44}
